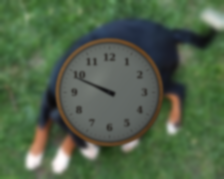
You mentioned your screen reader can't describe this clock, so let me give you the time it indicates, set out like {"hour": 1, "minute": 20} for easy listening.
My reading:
{"hour": 9, "minute": 49}
